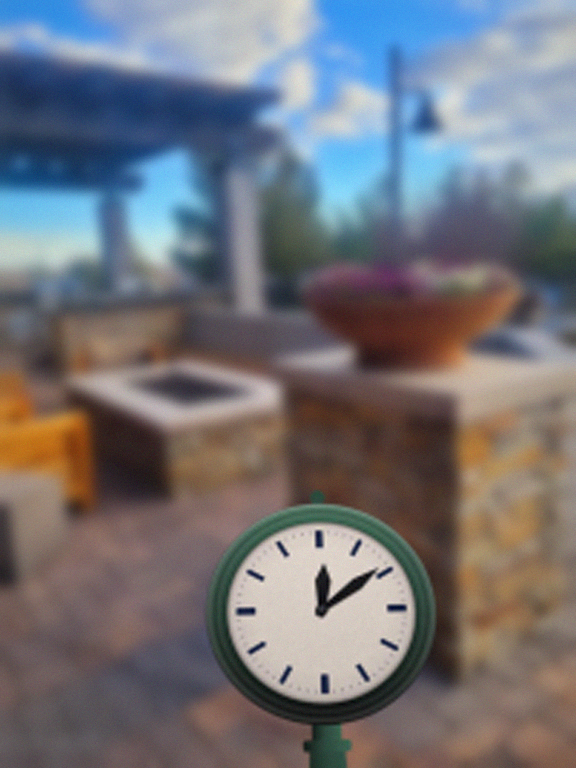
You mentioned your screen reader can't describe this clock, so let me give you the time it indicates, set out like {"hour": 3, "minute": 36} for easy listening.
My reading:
{"hour": 12, "minute": 9}
